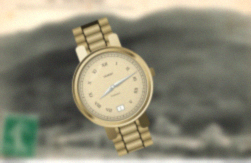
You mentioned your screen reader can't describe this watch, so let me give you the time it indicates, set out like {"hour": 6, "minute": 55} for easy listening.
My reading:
{"hour": 8, "minute": 13}
